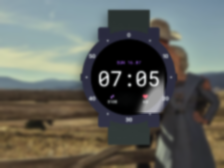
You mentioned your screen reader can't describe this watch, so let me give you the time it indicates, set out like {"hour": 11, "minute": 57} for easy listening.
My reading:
{"hour": 7, "minute": 5}
